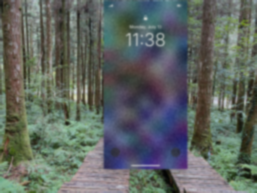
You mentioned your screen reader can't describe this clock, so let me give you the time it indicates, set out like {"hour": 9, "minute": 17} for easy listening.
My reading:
{"hour": 11, "minute": 38}
